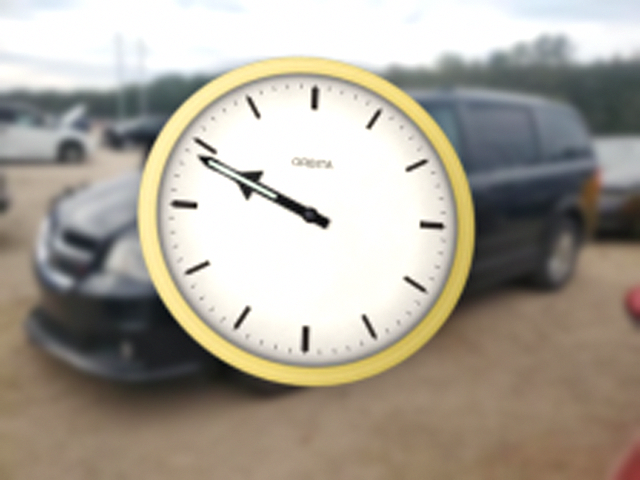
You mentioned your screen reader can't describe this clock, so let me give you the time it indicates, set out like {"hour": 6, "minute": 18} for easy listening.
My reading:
{"hour": 9, "minute": 49}
